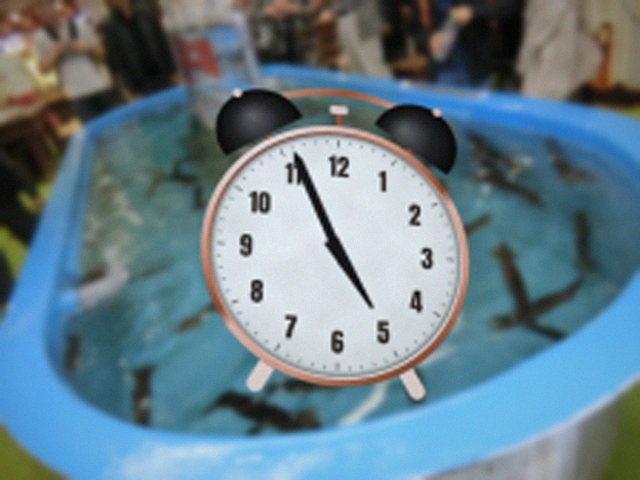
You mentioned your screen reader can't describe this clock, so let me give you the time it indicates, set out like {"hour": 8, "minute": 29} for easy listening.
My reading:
{"hour": 4, "minute": 56}
